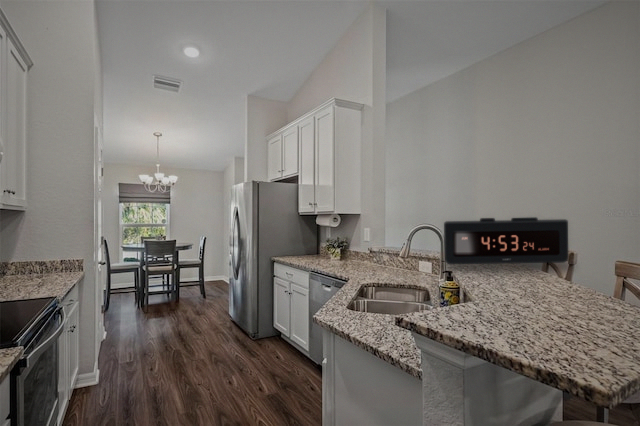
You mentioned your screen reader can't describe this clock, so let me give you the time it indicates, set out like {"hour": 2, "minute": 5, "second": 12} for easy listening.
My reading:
{"hour": 4, "minute": 53, "second": 24}
